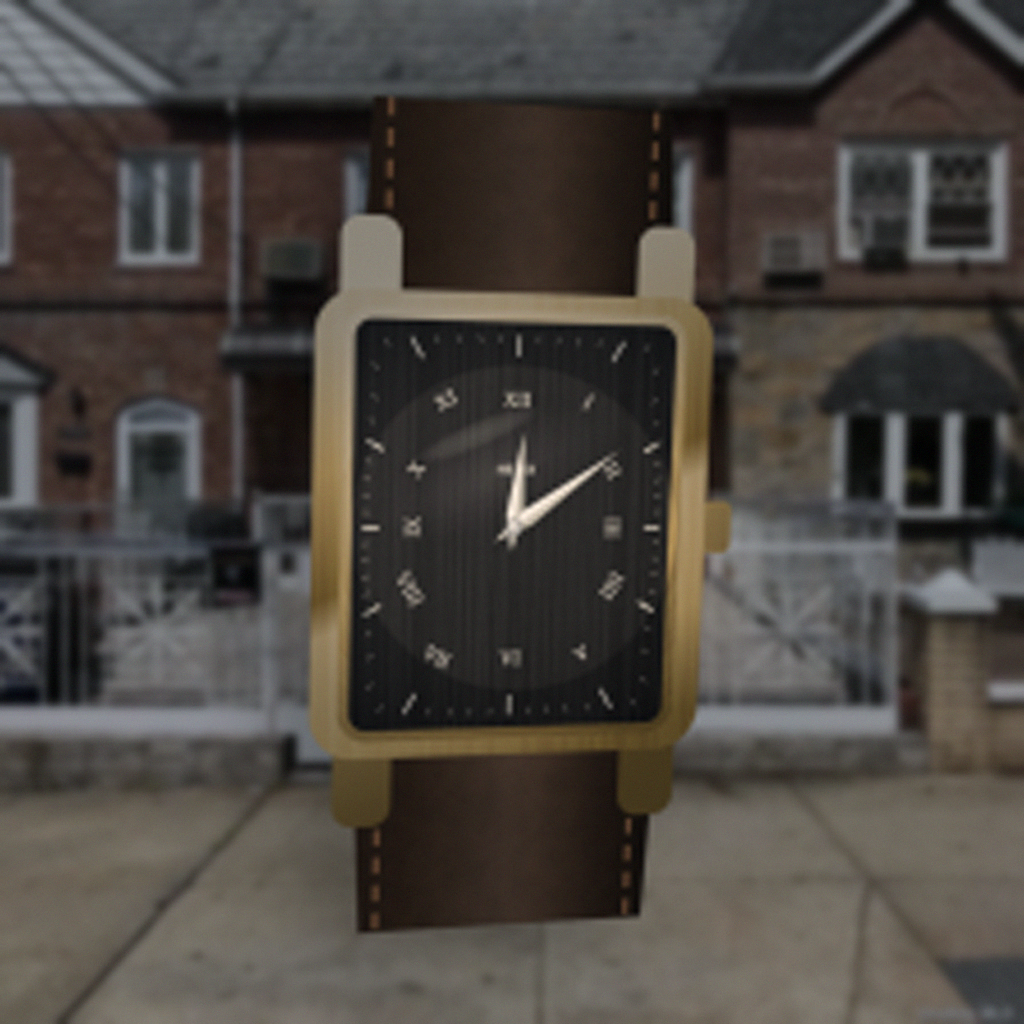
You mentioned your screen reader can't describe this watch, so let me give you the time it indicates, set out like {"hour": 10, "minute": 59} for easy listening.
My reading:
{"hour": 12, "minute": 9}
